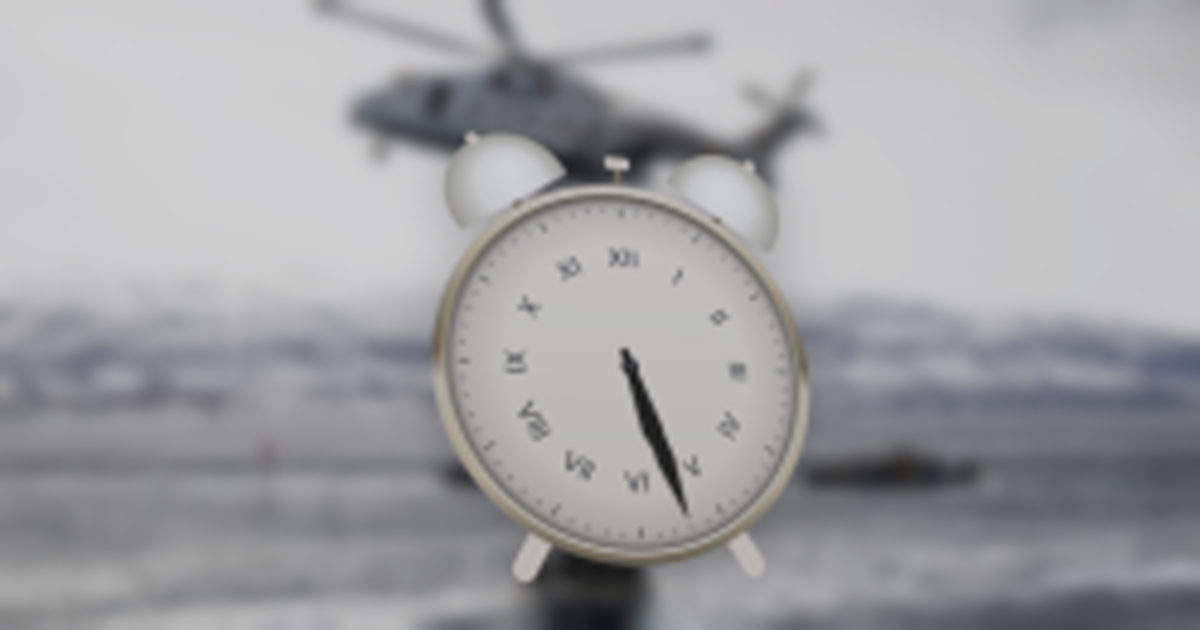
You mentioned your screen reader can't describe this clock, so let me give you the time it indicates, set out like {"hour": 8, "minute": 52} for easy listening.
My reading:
{"hour": 5, "minute": 27}
